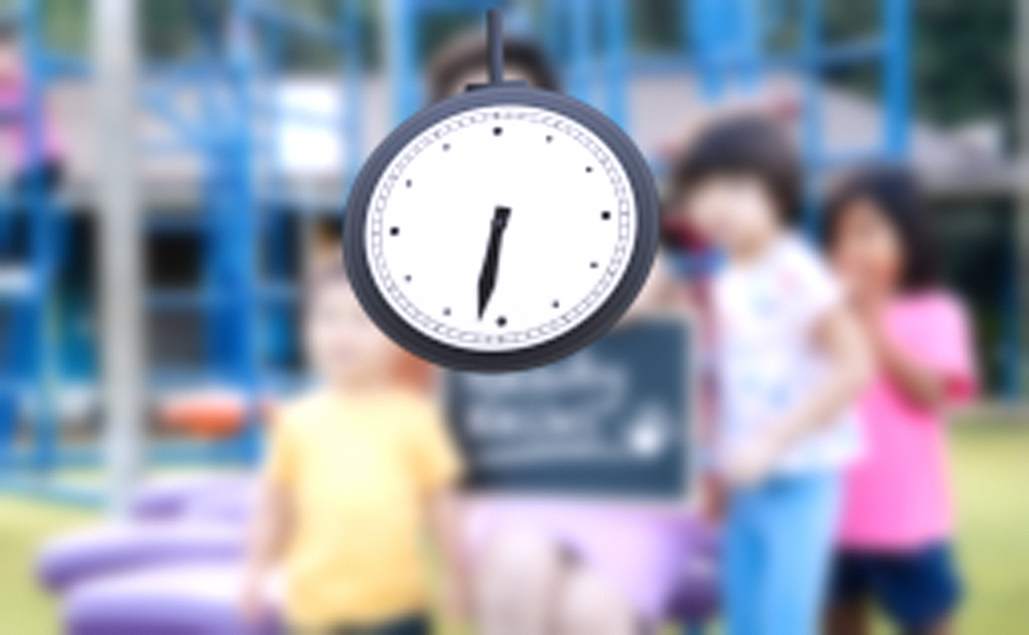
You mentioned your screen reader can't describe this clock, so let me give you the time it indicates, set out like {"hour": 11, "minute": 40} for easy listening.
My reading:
{"hour": 6, "minute": 32}
